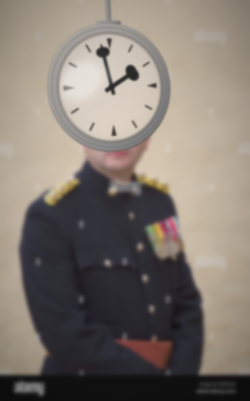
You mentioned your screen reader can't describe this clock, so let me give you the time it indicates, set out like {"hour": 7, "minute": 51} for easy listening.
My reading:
{"hour": 1, "minute": 58}
